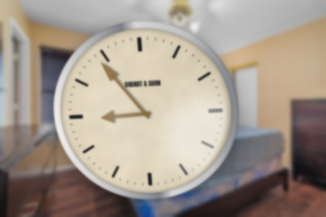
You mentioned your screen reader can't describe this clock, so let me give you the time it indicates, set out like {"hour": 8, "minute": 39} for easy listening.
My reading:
{"hour": 8, "minute": 54}
